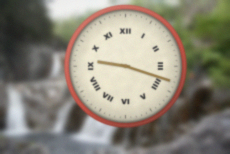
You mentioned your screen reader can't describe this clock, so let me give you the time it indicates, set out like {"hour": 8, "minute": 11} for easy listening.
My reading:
{"hour": 9, "minute": 18}
